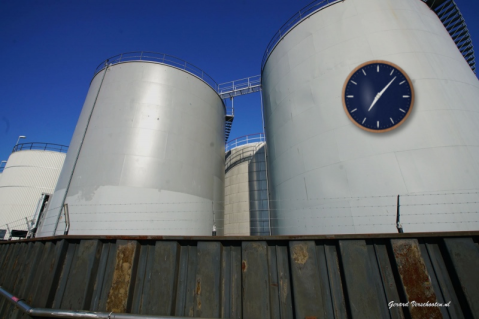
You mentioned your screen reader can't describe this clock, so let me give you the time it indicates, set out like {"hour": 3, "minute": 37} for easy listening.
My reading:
{"hour": 7, "minute": 7}
